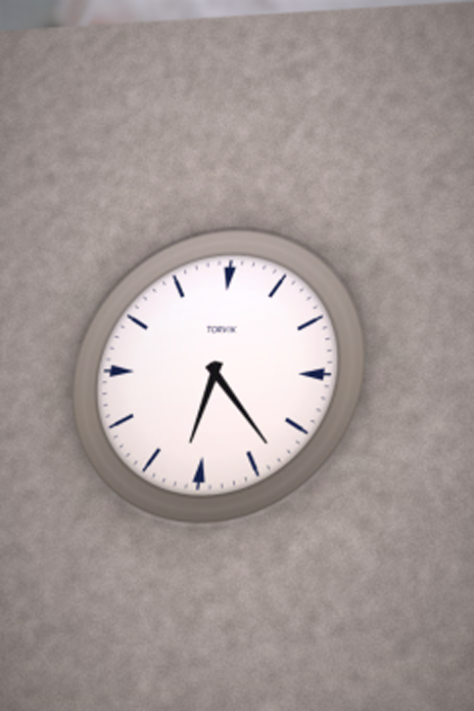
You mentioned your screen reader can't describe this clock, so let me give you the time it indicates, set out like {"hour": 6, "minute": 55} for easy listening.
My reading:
{"hour": 6, "minute": 23}
